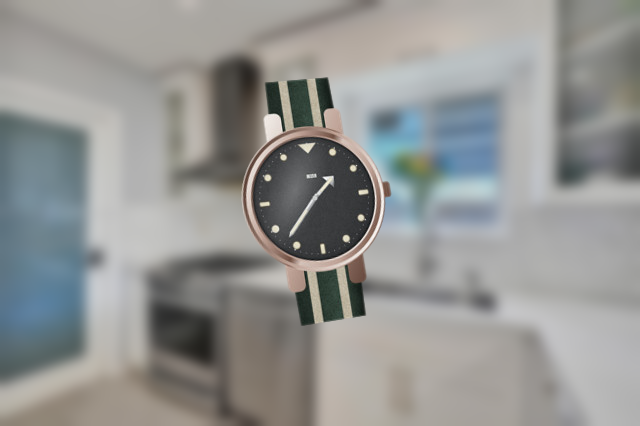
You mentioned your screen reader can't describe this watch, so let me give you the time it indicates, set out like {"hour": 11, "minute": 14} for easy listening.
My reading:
{"hour": 1, "minute": 37}
